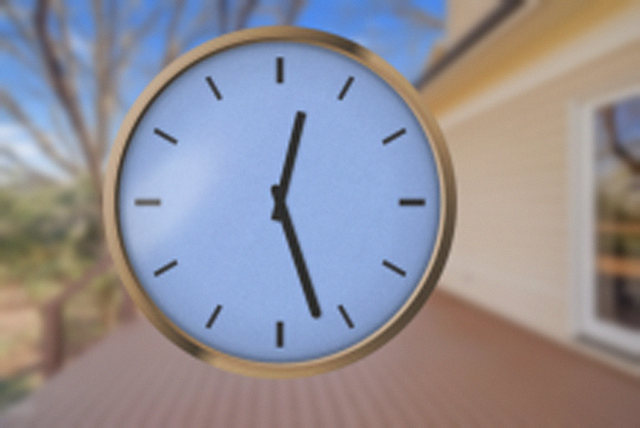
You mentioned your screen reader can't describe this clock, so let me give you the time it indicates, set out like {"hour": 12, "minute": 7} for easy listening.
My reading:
{"hour": 12, "minute": 27}
